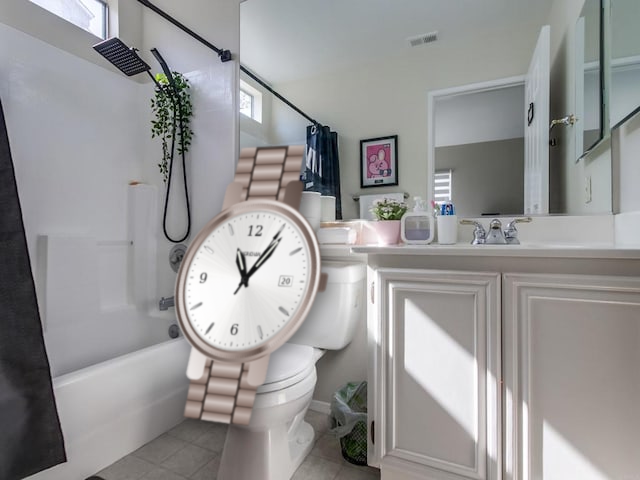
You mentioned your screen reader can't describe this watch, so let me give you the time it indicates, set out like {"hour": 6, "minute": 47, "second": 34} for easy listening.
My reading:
{"hour": 11, "minute": 6, "second": 5}
